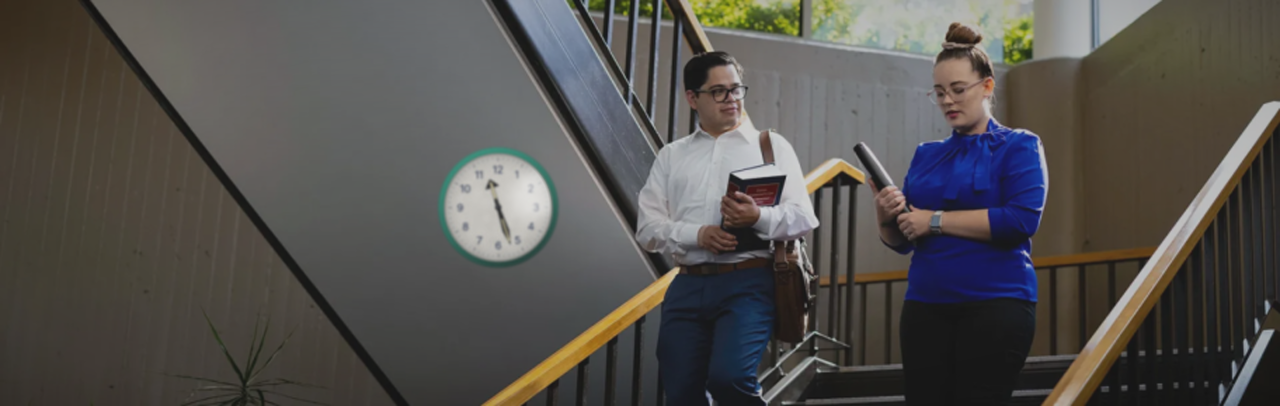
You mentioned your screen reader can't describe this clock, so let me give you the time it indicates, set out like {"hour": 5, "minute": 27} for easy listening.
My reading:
{"hour": 11, "minute": 27}
